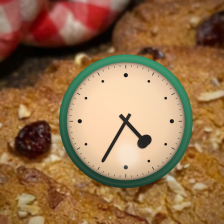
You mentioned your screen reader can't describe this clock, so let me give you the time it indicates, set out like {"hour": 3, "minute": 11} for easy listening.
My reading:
{"hour": 4, "minute": 35}
